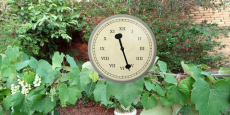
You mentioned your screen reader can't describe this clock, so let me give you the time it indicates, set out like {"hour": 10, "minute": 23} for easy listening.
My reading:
{"hour": 11, "minute": 27}
